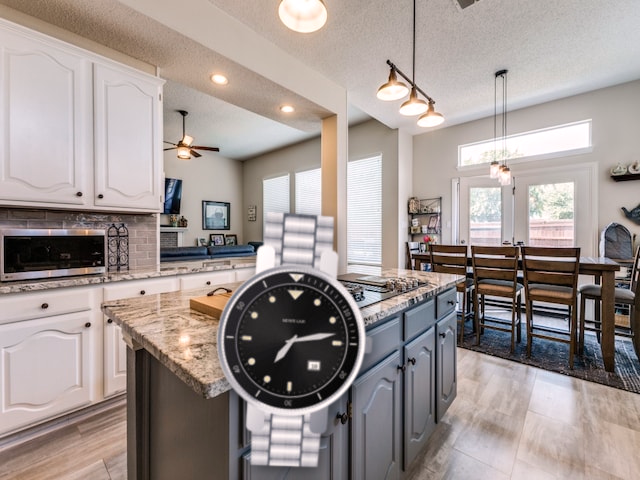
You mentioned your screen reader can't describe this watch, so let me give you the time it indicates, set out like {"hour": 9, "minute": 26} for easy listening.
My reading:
{"hour": 7, "minute": 13}
